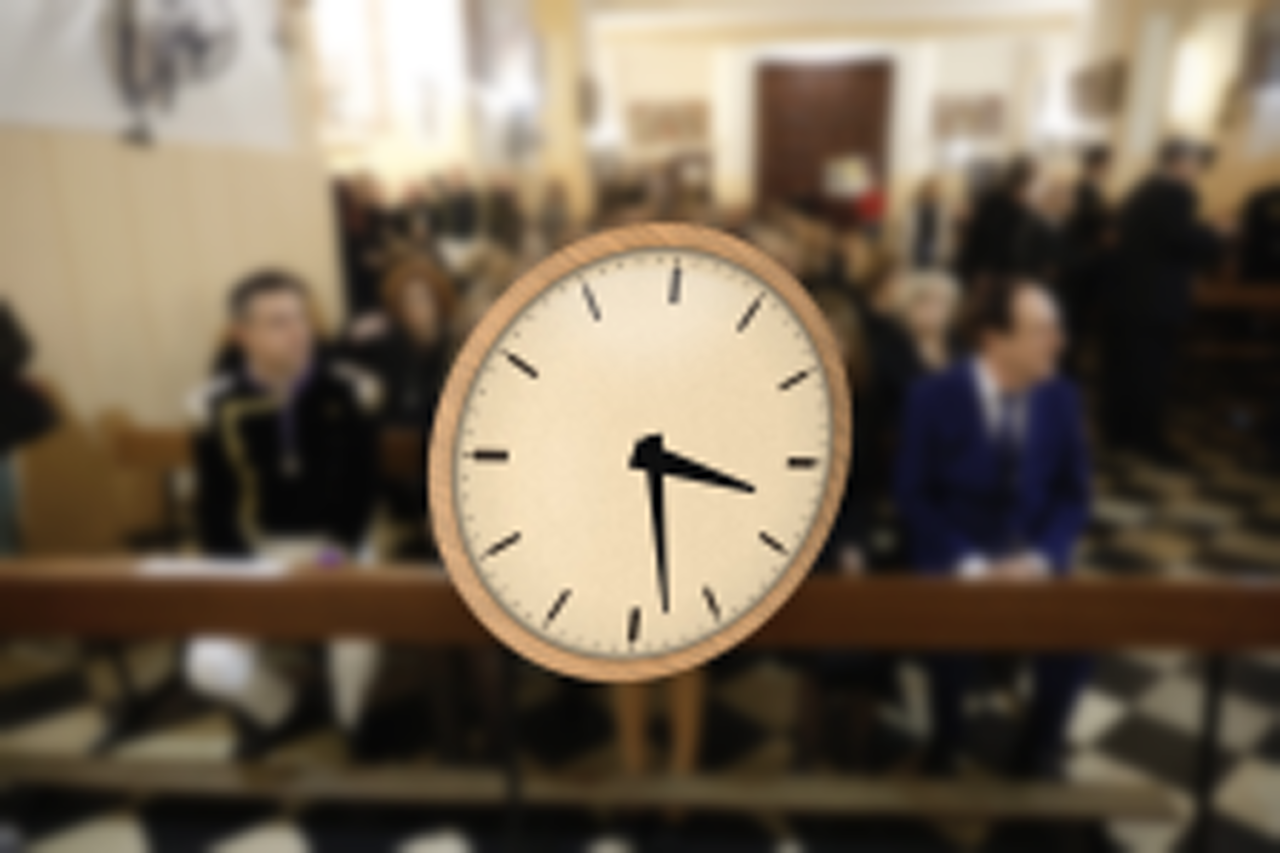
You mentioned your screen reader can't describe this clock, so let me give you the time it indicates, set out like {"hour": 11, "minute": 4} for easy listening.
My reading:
{"hour": 3, "minute": 28}
